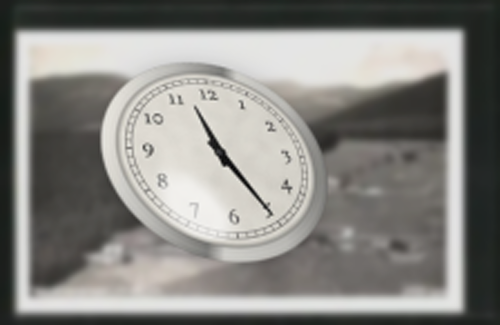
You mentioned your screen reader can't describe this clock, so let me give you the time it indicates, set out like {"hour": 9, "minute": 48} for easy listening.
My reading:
{"hour": 11, "minute": 25}
